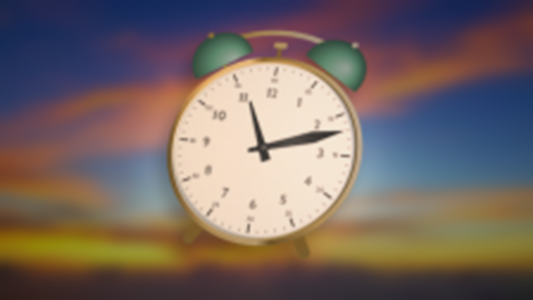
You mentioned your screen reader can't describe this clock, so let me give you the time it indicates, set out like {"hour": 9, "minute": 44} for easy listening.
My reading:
{"hour": 11, "minute": 12}
